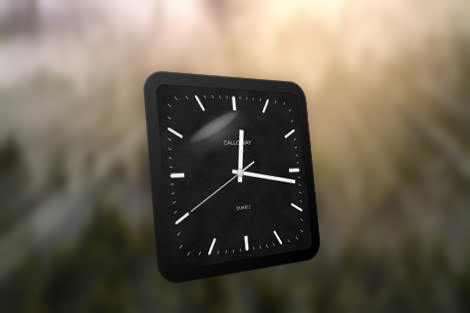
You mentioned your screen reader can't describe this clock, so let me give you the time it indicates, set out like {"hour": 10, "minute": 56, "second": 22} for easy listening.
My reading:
{"hour": 12, "minute": 16, "second": 40}
